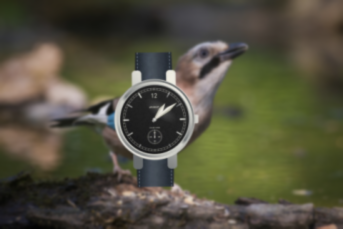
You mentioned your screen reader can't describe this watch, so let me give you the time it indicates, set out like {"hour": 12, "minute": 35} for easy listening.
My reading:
{"hour": 1, "minute": 9}
